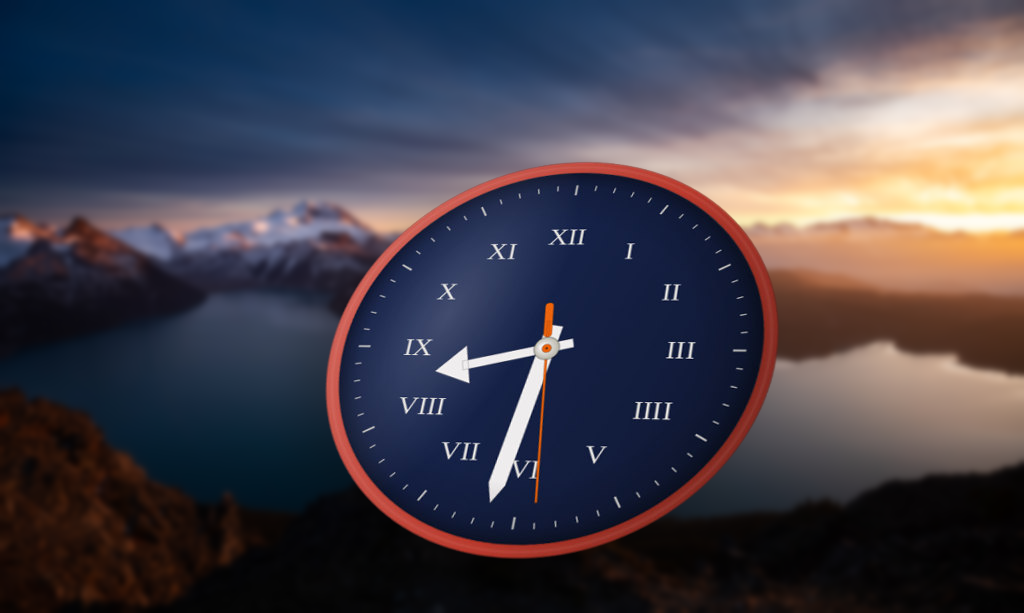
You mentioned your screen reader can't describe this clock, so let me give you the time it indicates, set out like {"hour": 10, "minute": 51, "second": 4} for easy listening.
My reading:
{"hour": 8, "minute": 31, "second": 29}
